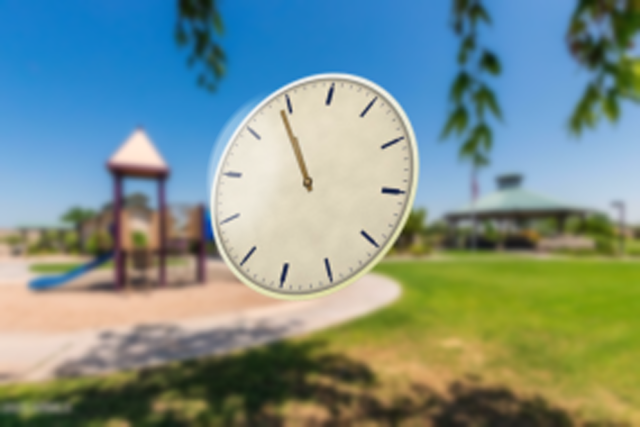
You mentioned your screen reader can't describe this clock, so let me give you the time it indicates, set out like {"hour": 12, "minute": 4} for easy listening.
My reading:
{"hour": 10, "minute": 54}
